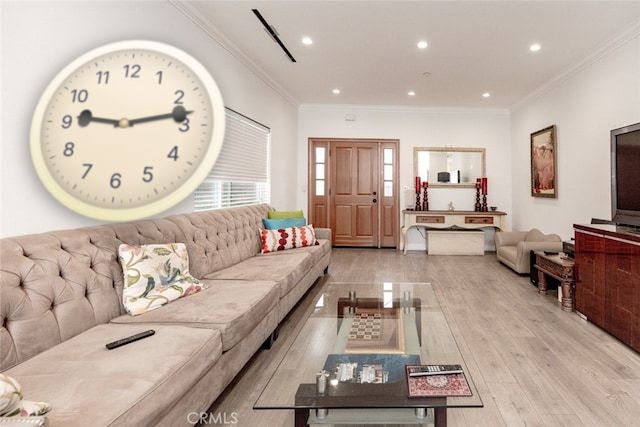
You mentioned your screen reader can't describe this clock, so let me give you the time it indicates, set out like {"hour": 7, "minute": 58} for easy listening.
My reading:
{"hour": 9, "minute": 13}
